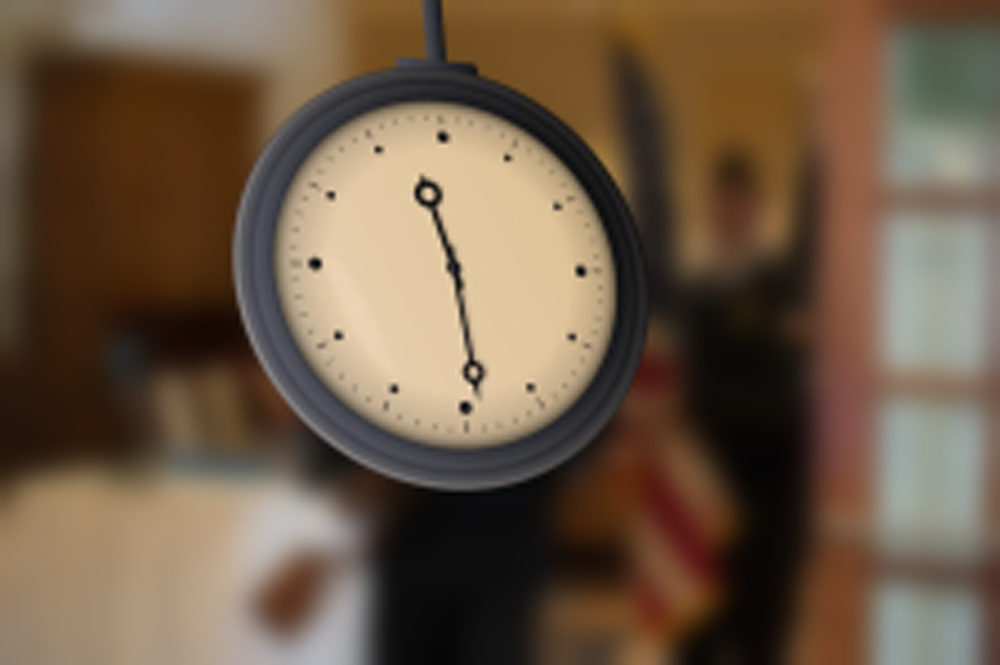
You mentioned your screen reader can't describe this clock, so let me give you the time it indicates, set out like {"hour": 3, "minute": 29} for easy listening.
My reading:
{"hour": 11, "minute": 29}
